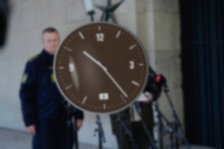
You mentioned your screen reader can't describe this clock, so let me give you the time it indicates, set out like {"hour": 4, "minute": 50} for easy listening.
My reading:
{"hour": 10, "minute": 24}
